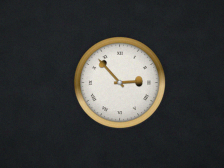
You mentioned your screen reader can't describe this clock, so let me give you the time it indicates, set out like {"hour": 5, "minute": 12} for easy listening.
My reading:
{"hour": 2, "minute": 53}
